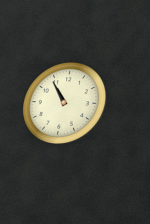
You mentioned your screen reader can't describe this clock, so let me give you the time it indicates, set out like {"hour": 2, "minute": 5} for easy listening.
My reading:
{"hour": 10, "minute": 54}
